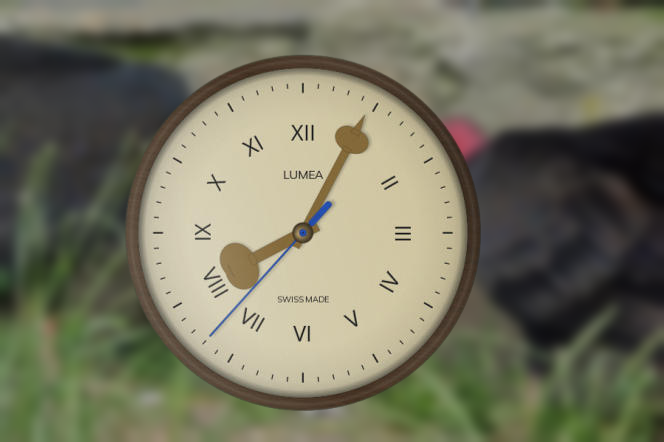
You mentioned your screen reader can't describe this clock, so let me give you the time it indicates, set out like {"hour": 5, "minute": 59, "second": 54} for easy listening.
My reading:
{"hour": 8, "minute": 4, "second": 37}
